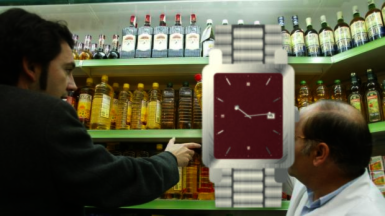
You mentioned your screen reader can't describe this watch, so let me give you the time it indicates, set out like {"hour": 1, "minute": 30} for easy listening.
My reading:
{"hour": 10, "minute": 14}
